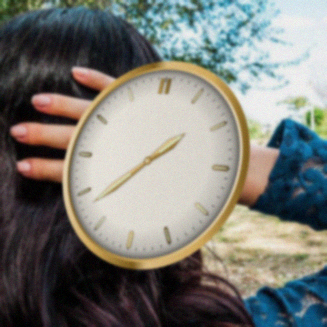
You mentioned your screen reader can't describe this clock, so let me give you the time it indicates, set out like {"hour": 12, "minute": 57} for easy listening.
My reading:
{"hour": 1, "minute": 38}
